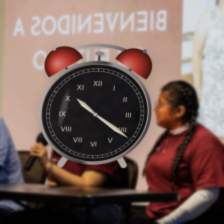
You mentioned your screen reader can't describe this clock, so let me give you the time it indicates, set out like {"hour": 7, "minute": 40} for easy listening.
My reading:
{"hour": 10, "minute": 21}
